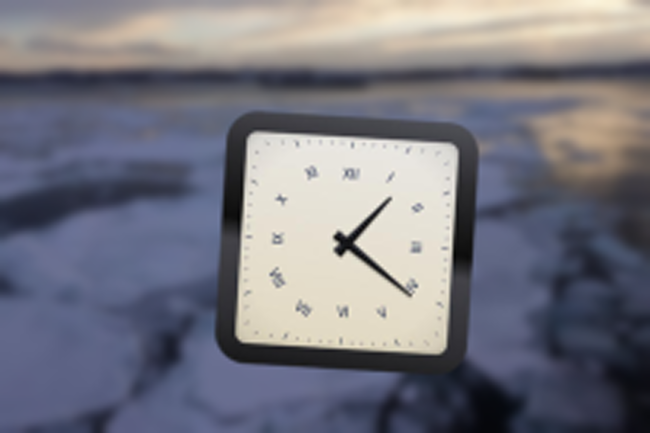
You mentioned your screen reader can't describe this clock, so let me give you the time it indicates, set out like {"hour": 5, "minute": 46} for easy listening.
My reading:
{"hour": 1, "minute": 21}
